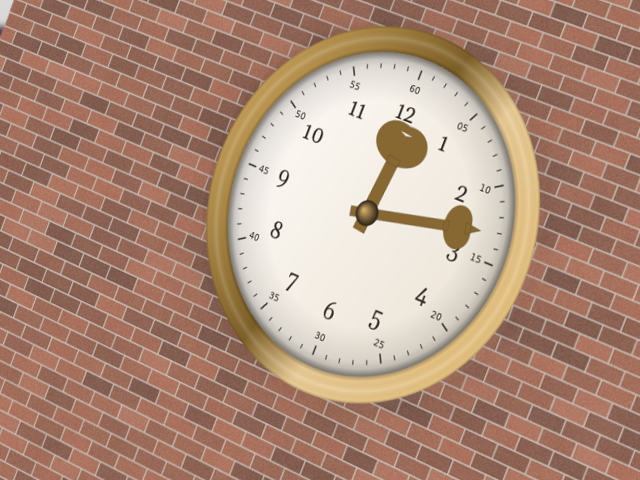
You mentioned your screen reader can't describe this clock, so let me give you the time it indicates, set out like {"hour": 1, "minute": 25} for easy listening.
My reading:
{"hour": 12, "minute": 13}
